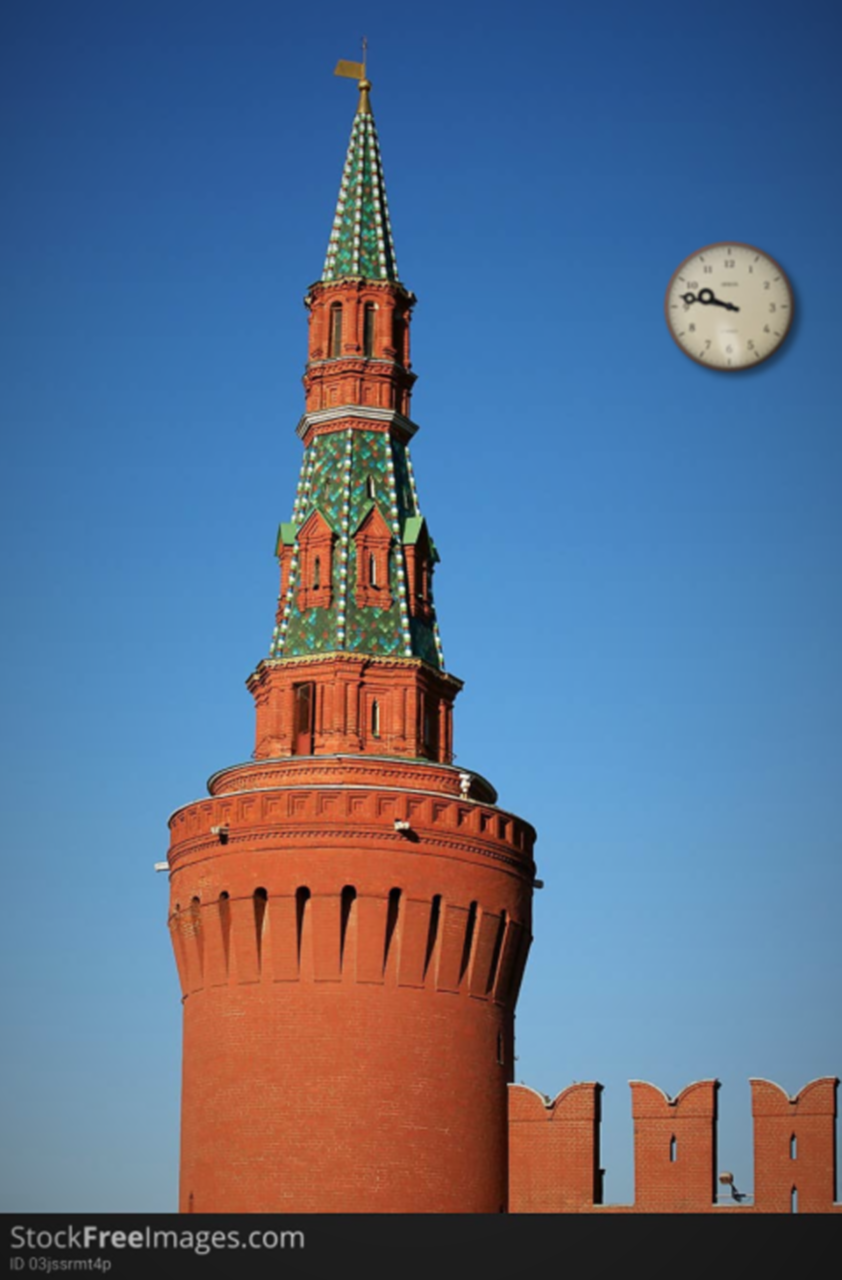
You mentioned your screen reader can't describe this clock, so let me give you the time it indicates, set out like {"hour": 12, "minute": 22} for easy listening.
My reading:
{"hour": 9, "minute": 47}
